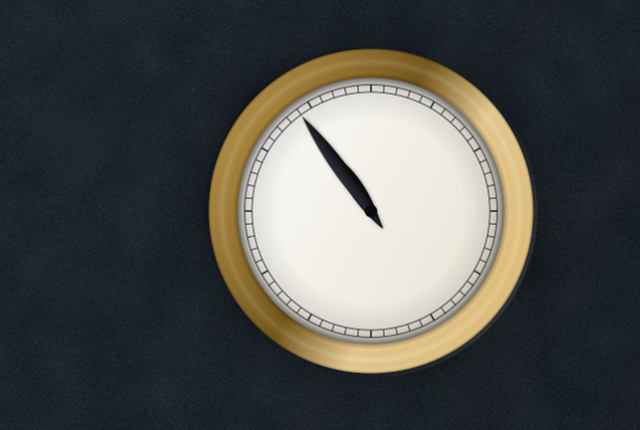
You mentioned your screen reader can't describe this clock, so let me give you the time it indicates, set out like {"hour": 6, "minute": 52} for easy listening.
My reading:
{"hour": 10, "minute": 54}
